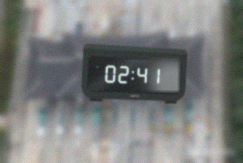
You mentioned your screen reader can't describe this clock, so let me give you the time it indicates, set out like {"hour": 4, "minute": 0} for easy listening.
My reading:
{"hour": 2, "minute": 41}
